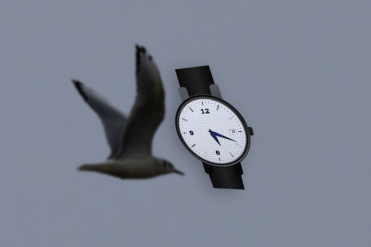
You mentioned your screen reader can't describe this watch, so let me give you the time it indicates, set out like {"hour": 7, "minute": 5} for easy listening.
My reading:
{"hour": 5, "minute": 19}
